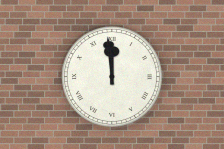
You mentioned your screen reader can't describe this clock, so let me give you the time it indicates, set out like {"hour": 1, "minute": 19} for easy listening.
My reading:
{"hour": 11, "minute": 59}
